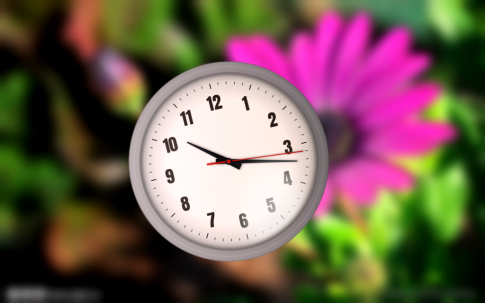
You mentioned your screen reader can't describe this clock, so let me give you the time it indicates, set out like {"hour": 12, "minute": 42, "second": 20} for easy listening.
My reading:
{"hour": 10, "minute": 17, "second": 16}
